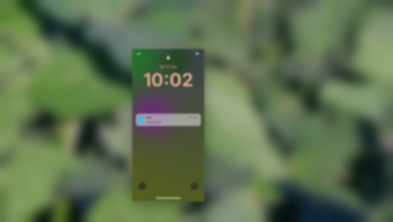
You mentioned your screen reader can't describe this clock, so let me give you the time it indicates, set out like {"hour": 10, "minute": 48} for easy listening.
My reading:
{"hour": 10, "minute": 2}
